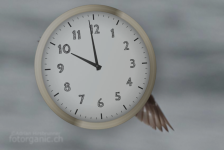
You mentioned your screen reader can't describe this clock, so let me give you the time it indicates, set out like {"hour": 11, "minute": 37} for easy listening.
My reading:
{"hour": 9, "minute": 59}
